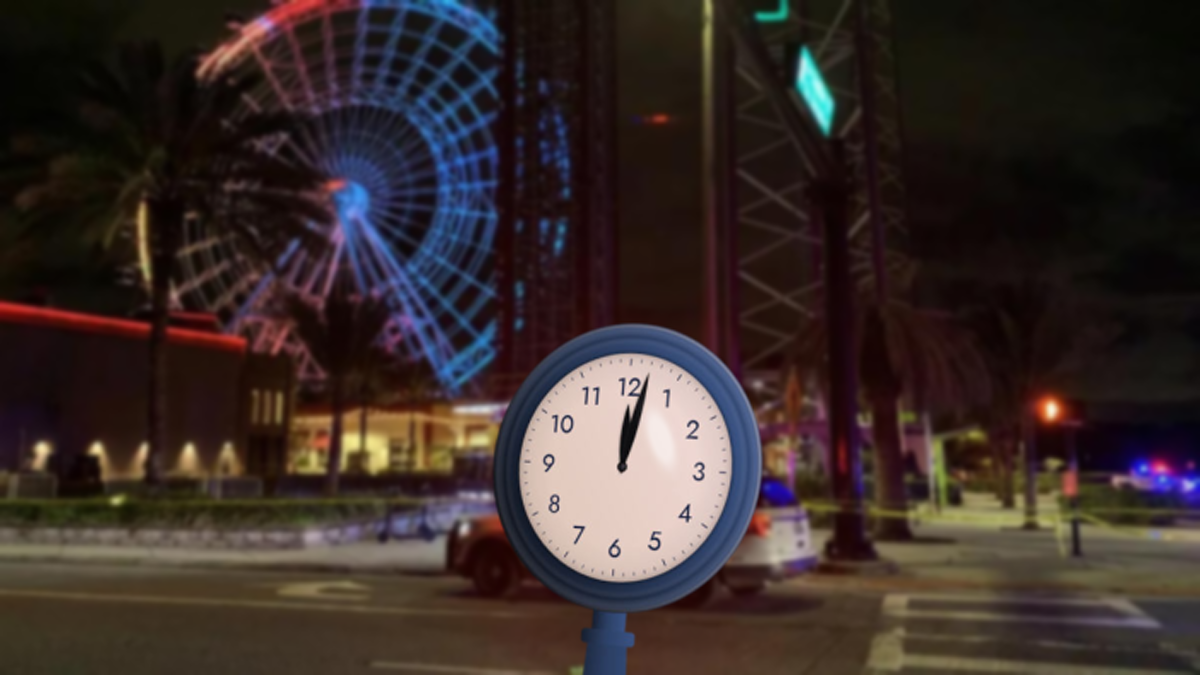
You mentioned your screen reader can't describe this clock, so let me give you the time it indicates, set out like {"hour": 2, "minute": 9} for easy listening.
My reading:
{"hour": 12, "minute": 2}
